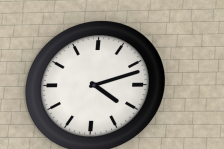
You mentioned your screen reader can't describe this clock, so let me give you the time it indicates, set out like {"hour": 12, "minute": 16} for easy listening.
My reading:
{"hour": 4, "minute": 12}
